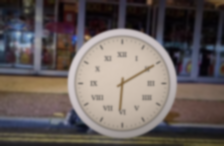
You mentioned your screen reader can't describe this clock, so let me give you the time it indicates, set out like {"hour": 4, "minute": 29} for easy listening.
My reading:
{"hour": 6, "minute": 10}
